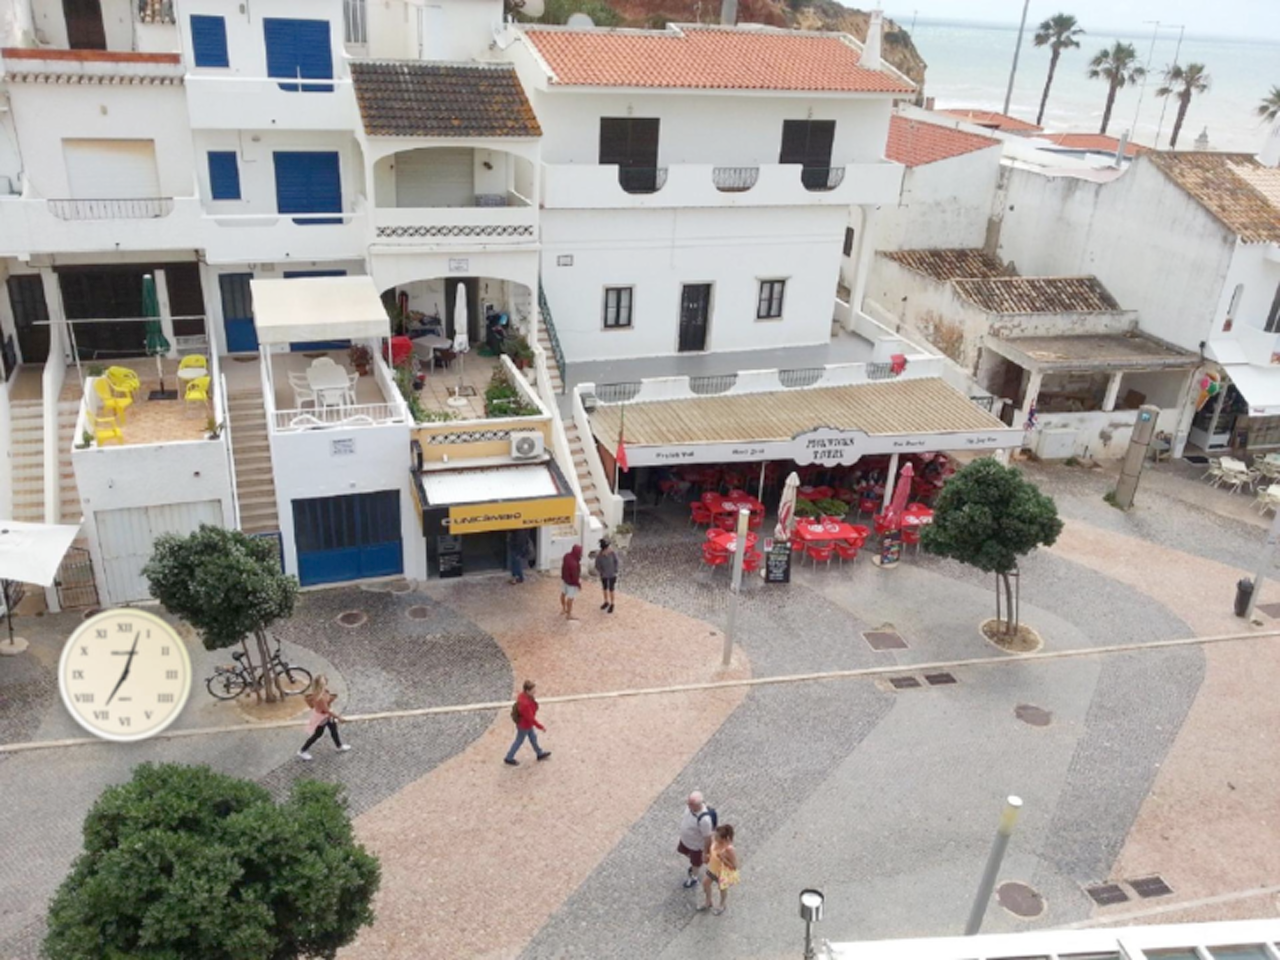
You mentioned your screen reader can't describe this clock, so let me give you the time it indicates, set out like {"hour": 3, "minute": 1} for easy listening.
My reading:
{"hour": 7, "minute": 3}
